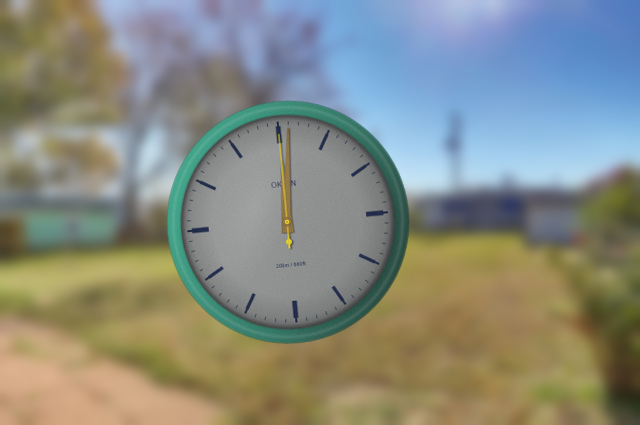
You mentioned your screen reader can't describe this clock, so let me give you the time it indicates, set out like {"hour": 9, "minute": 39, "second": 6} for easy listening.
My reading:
{"hour": 12, "minute": 1, "second": 0}
